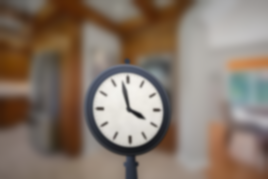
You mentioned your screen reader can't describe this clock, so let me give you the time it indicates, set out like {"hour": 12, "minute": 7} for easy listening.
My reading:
{"hour": 3, "minute": 58}
